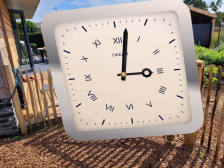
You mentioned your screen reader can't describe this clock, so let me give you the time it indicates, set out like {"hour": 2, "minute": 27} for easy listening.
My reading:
{"hour": 3, "minute": 2}
